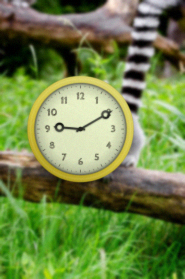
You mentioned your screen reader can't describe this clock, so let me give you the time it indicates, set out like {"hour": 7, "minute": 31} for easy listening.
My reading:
{"hour": 9, "minute": 10}
